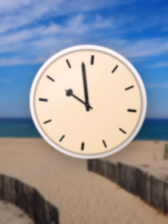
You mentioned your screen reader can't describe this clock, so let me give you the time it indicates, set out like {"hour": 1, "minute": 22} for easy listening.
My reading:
{"hour": 9, "minute": 58}
